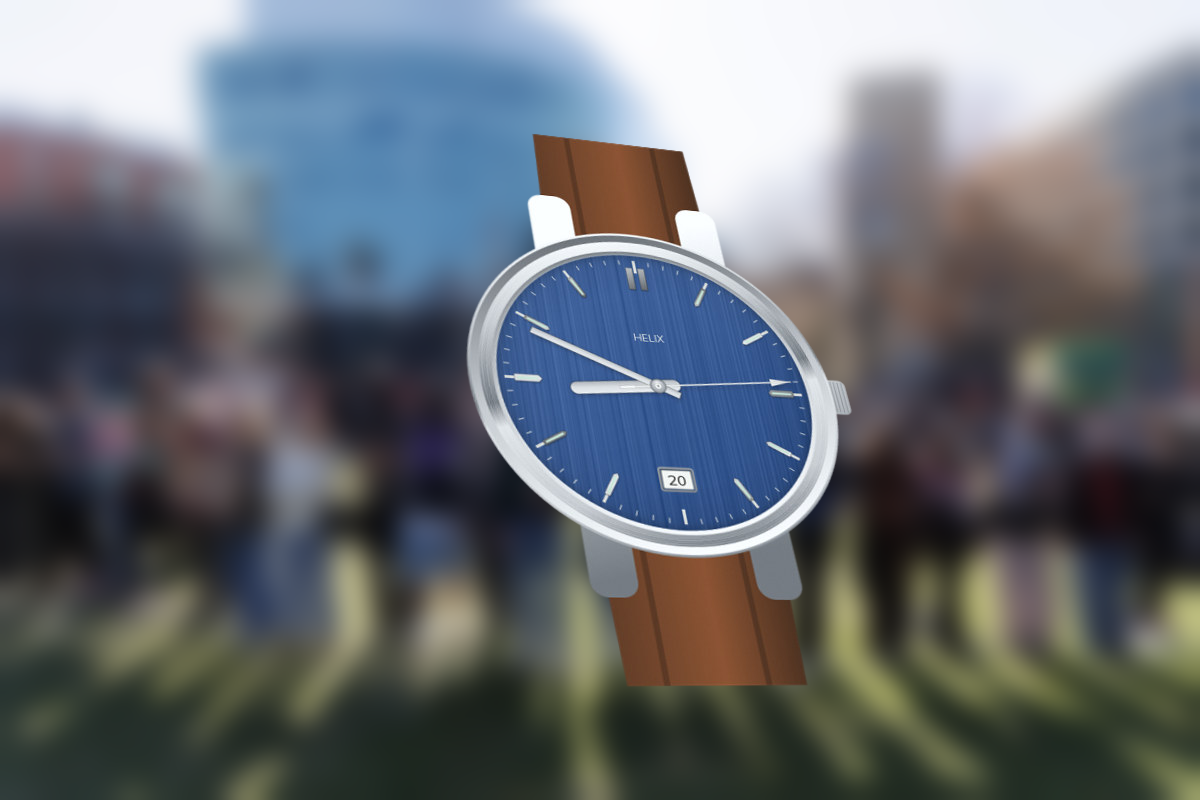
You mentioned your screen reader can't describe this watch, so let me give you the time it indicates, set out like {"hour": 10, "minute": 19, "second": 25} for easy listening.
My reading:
{"hour": 8, "minute": 49, "second": 14}
